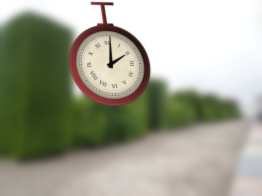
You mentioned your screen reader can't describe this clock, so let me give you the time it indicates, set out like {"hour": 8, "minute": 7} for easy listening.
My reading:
{"hour": 2, "minute": 1}
